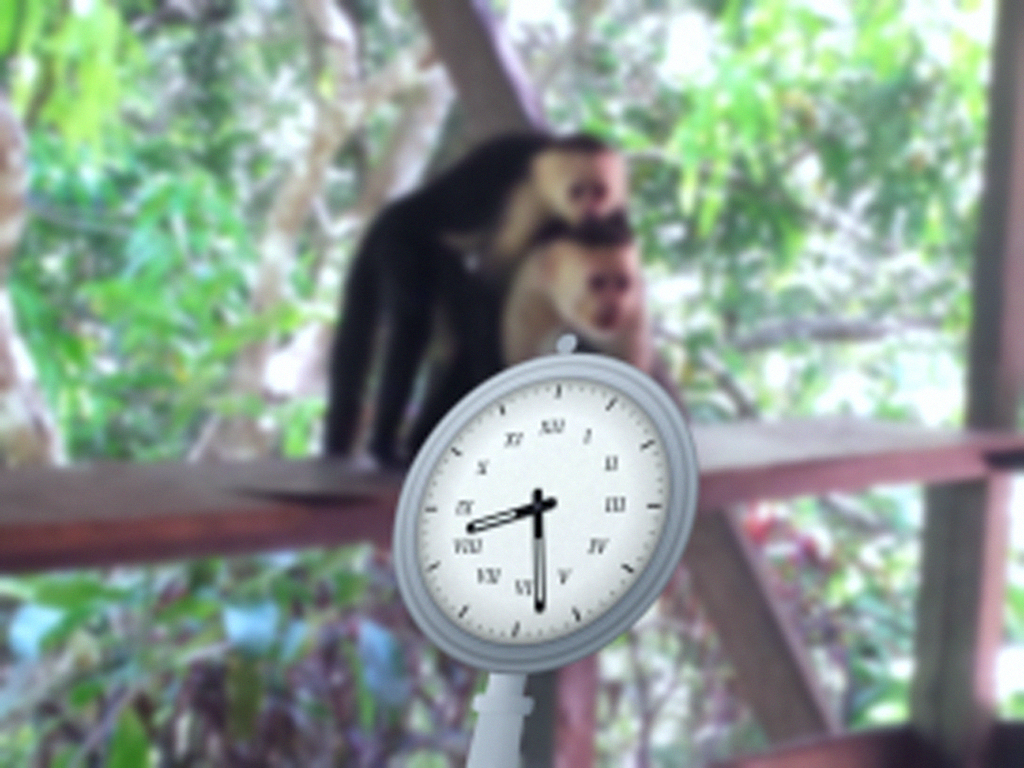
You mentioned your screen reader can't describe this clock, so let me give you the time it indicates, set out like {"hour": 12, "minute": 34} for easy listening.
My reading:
{"hour": 8, "minute": 28}
